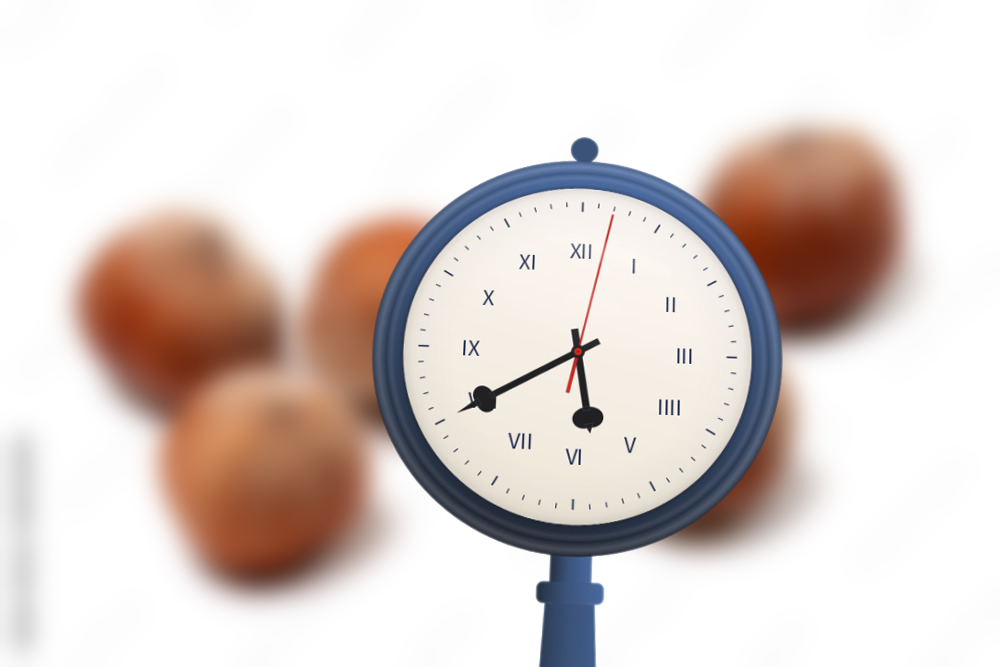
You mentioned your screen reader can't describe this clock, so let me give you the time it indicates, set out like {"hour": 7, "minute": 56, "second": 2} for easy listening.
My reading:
{"hour": 5, "minute": 40, "second": 2}
